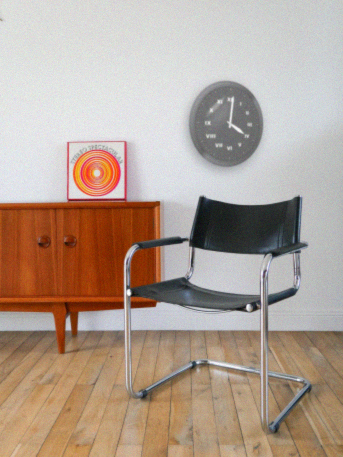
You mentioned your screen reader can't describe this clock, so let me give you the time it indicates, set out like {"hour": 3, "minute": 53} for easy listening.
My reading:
{"hour": 4, "minute": 1}
